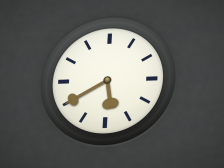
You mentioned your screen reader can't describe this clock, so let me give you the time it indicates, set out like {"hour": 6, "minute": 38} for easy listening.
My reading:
{"hour": 5, "minute": 40}
